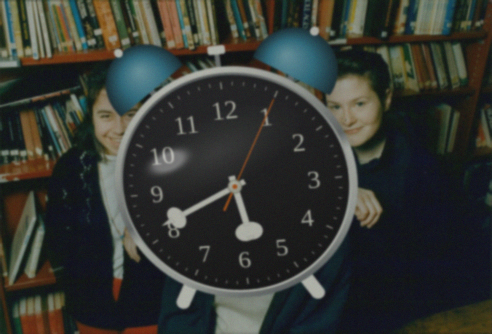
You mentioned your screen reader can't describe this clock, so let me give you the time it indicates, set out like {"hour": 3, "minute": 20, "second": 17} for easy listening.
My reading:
{"hour": 5, "minute": 41, "second": 5}
